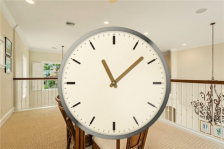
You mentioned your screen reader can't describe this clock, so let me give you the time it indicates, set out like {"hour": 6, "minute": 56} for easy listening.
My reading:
{"hour": 11, "minute": 8}
